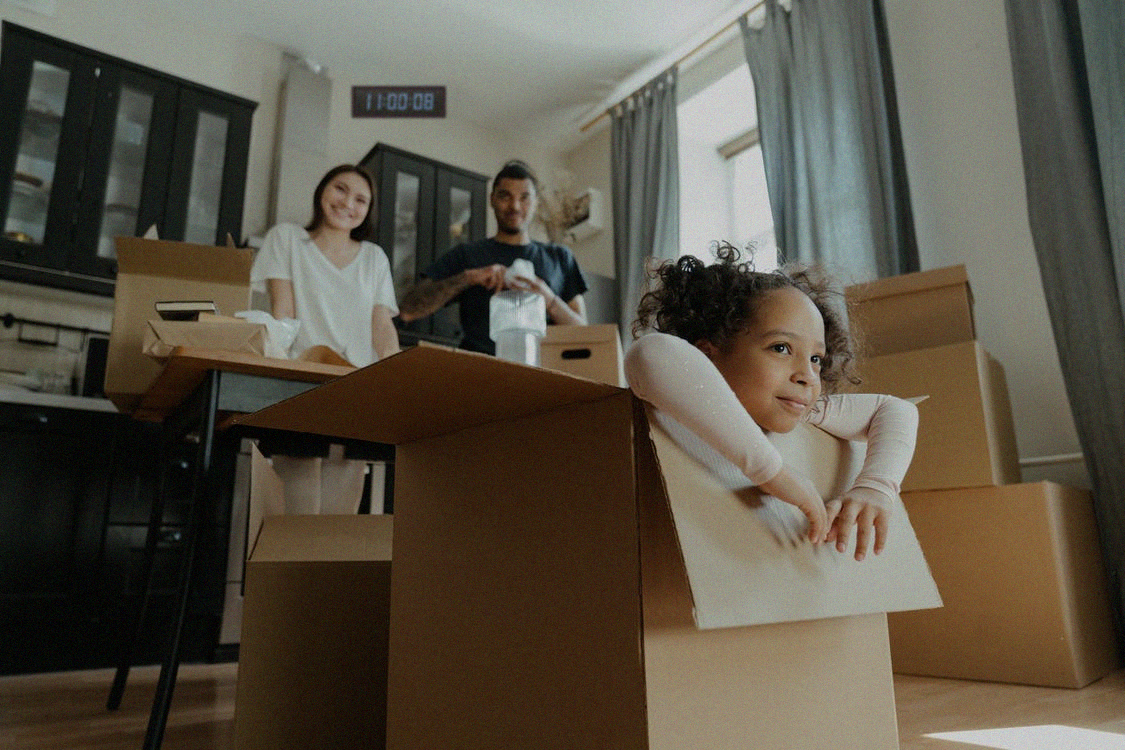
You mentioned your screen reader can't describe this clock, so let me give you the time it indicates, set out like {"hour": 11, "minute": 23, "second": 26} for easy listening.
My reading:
{"hour": 11, "minute": 0, "second": 8}
